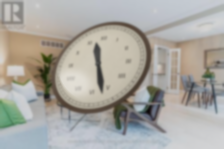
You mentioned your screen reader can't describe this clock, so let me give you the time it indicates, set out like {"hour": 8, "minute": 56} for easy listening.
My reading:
{"hour": 11, "minute": 27}
